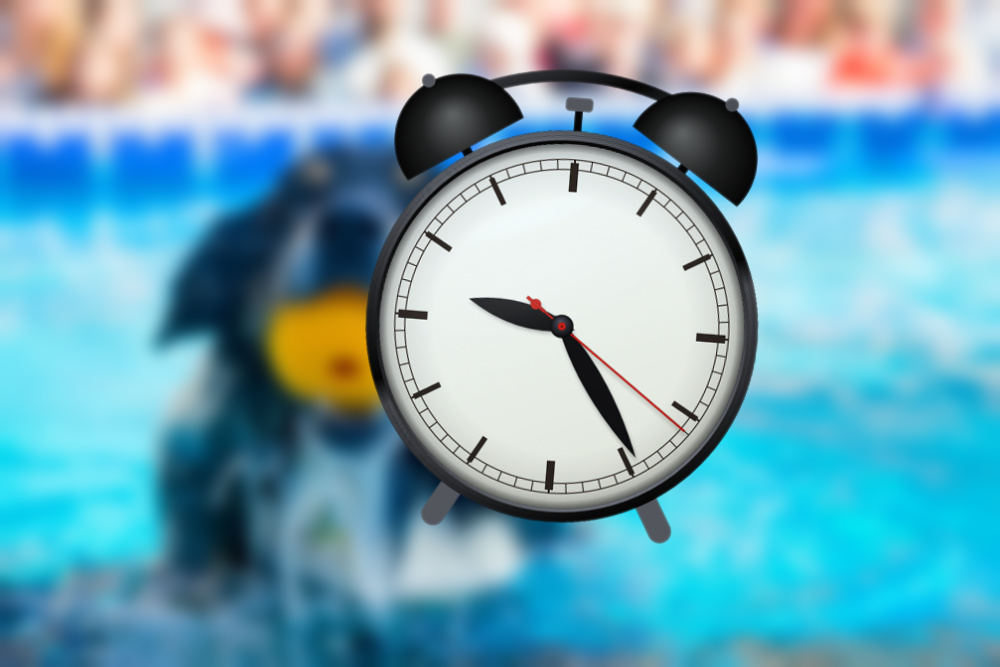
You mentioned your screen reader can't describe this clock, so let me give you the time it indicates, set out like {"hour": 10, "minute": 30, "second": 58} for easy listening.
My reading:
{"hour": 9, "minute": 24, "second": 21}
